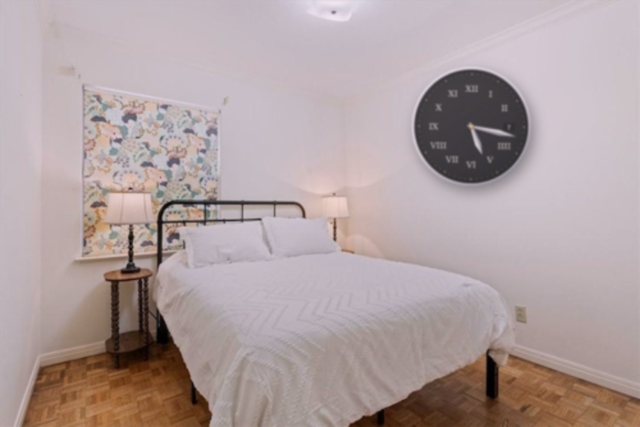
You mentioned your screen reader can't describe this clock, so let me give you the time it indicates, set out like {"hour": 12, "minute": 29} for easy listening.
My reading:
{"hour": 5, "minute": 17}
